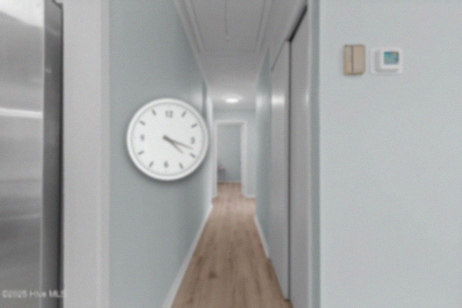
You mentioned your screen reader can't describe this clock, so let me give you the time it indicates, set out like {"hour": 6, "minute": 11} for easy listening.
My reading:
{"hour": 4, "minute": 18}
